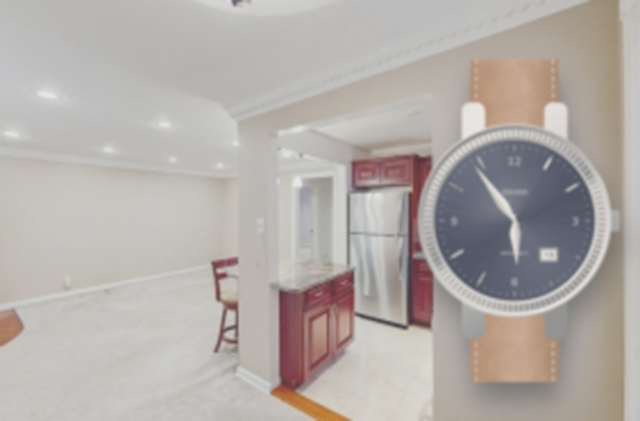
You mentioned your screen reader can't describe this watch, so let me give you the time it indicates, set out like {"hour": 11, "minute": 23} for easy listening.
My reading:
{"hour": 5, "minute": 54}
